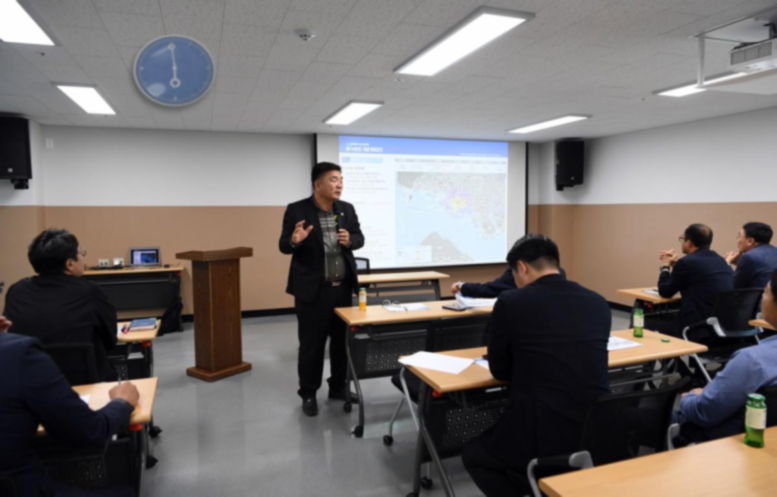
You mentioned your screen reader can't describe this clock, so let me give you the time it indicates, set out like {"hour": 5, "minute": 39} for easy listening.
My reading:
{"hour": 5, "minute": 59}
